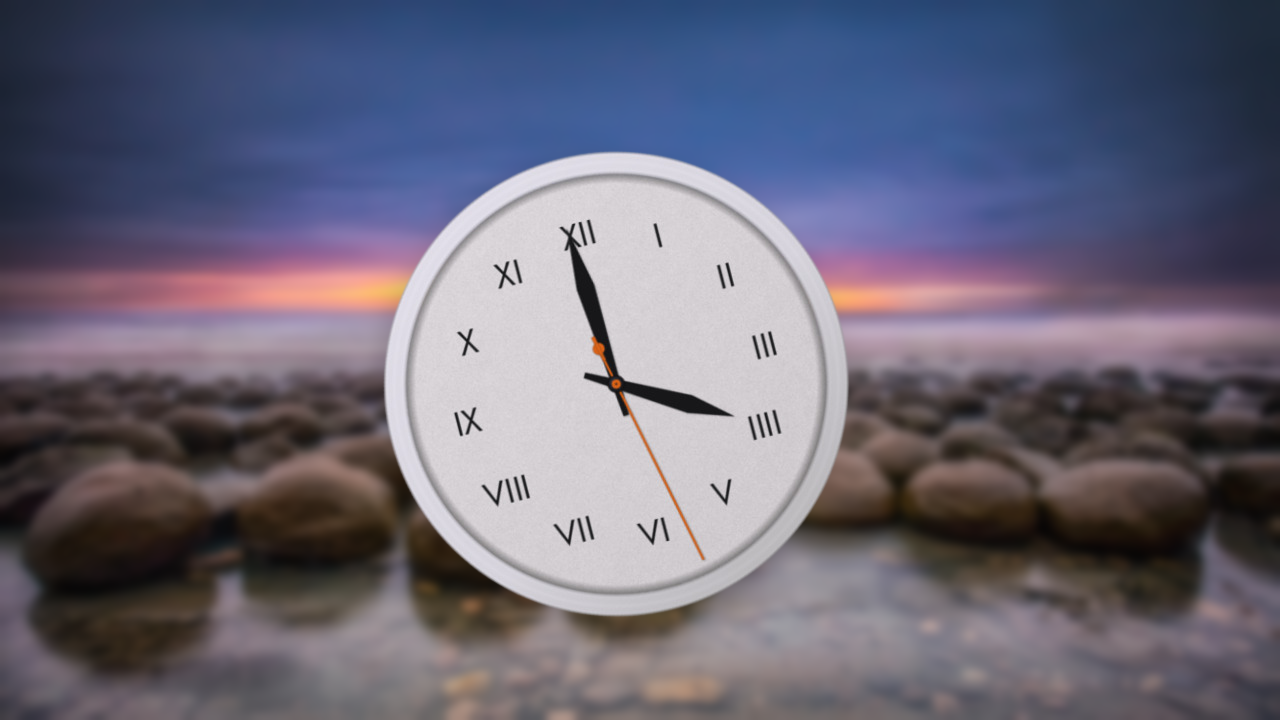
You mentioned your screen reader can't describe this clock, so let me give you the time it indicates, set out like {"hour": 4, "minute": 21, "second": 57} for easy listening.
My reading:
{"hour": 3, "minute": 59, "second": 28}
